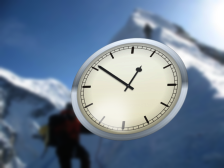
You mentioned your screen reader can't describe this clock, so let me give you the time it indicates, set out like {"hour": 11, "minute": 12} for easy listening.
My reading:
{"hour": 12, "minute": 51}
